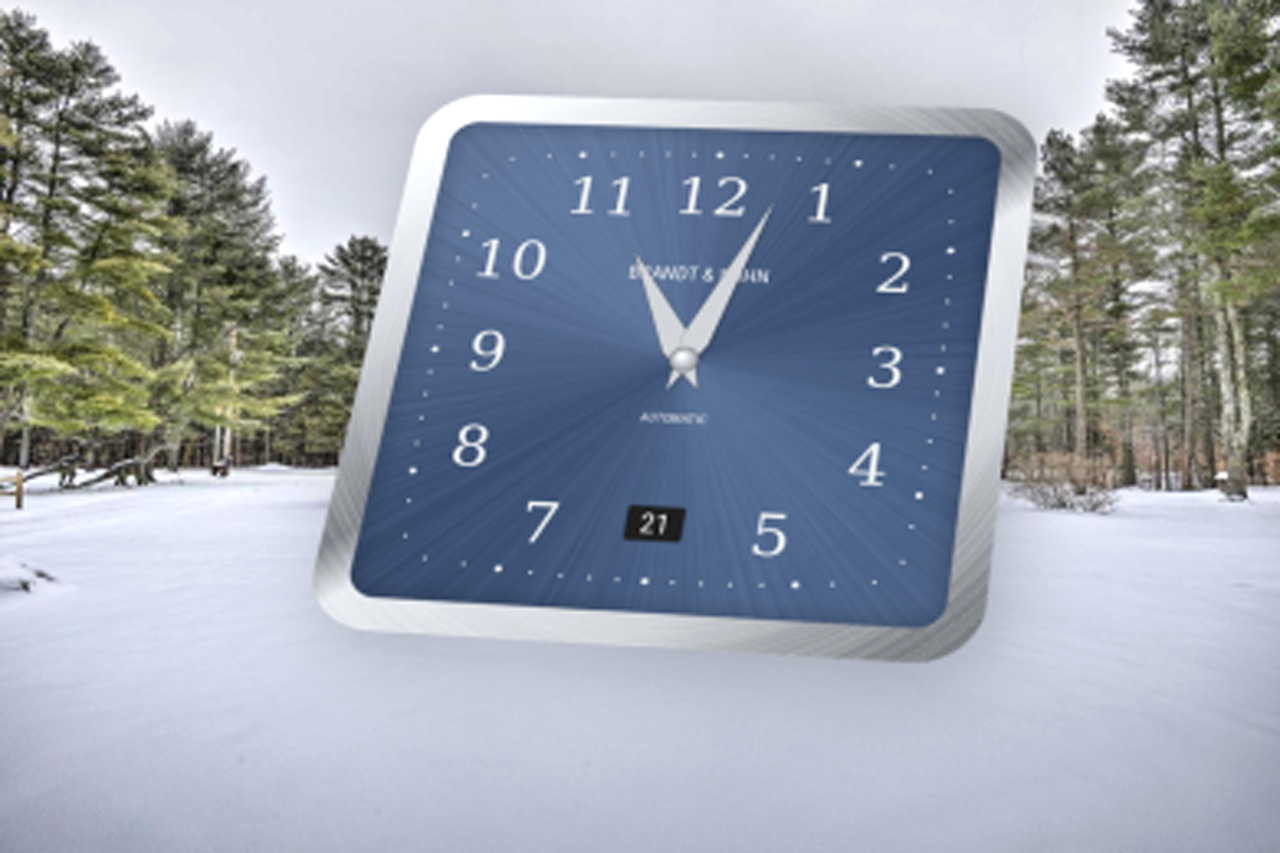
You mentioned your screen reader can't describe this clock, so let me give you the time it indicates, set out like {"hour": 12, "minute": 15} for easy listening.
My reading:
{"hour": 11, "minute": 3}
